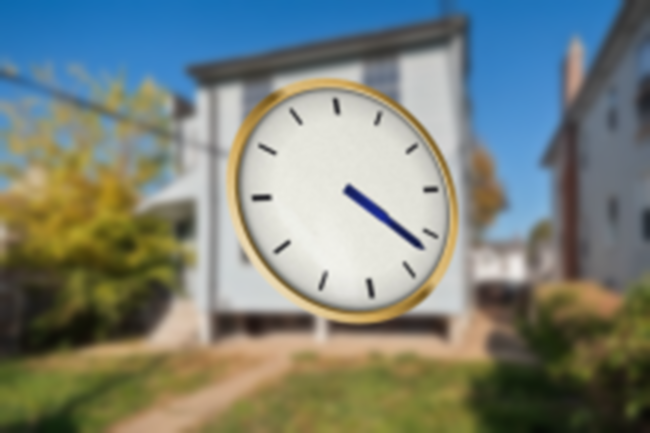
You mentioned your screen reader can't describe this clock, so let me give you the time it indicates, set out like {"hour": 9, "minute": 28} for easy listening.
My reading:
{"hour": 4, "minute": 22}
